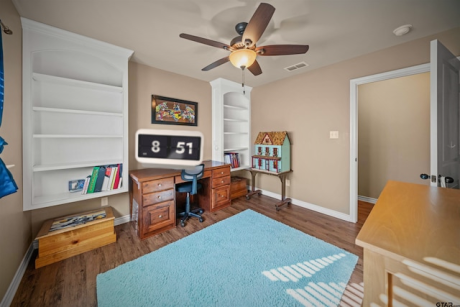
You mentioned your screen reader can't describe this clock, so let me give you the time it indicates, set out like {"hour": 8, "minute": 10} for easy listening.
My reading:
{"hour": 8, "minute": 51}
